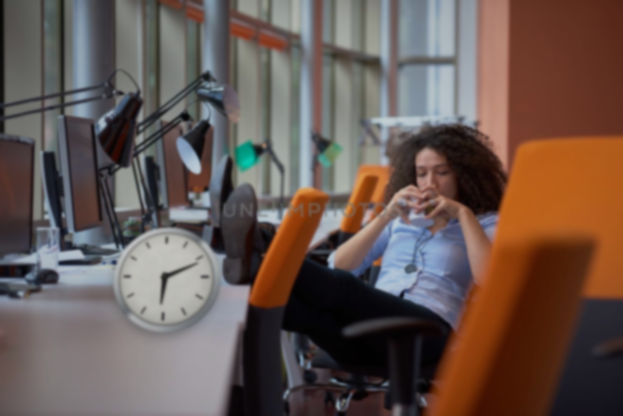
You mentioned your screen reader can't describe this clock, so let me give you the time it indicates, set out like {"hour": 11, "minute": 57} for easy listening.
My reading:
{"hour": 6, "minute": 11}
